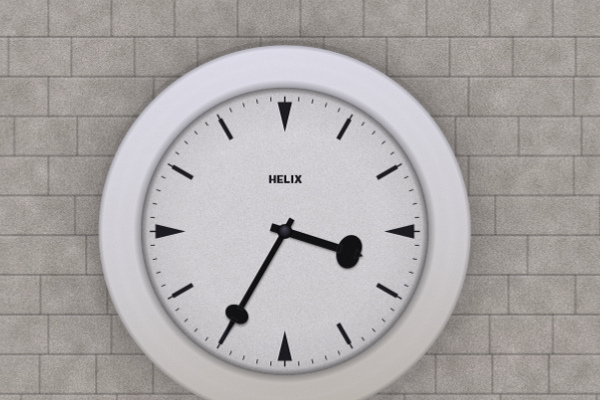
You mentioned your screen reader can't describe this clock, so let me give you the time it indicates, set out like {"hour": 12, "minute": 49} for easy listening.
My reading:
{"hour": 3, "minute": 35}
